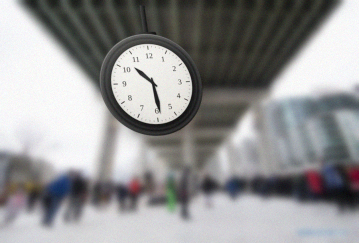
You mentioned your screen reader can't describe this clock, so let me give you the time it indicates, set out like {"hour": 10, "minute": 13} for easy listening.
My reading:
{"hour": 10, "minute": 29}
